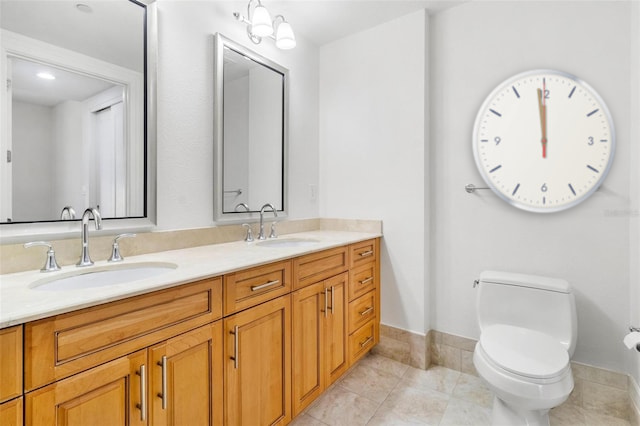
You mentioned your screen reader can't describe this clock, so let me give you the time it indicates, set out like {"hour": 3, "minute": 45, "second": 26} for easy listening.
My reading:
{"hour": 11, "minute": 59, "second": 0}
